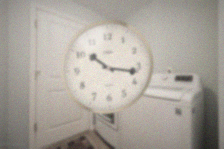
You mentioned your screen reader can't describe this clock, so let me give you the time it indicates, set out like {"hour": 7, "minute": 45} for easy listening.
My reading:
{"hour": 10, "minute": 17}
